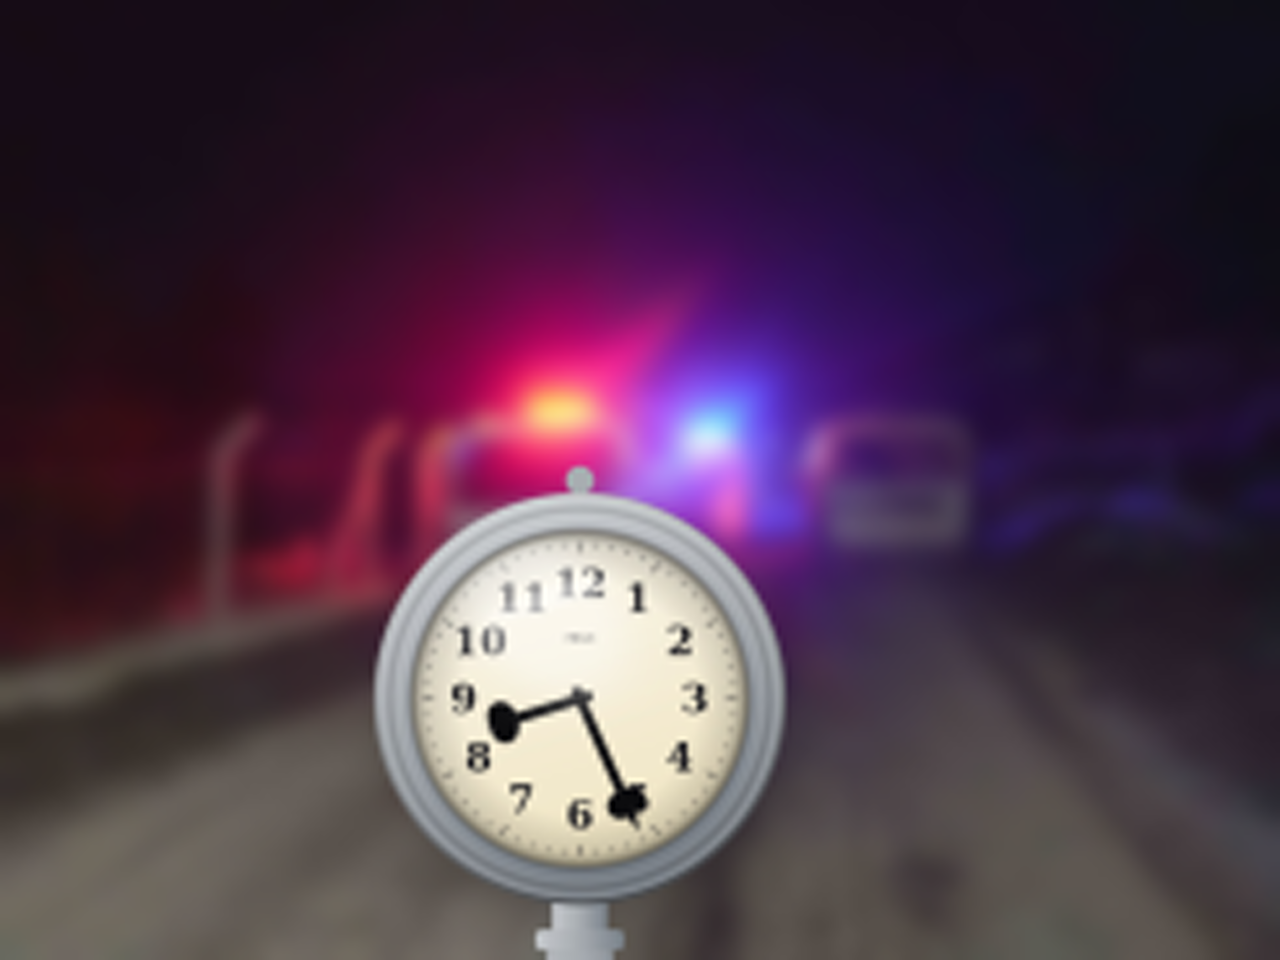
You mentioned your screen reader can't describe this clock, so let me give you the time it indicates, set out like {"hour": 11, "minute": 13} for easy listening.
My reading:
{"hour": 8, "minute": 26}
